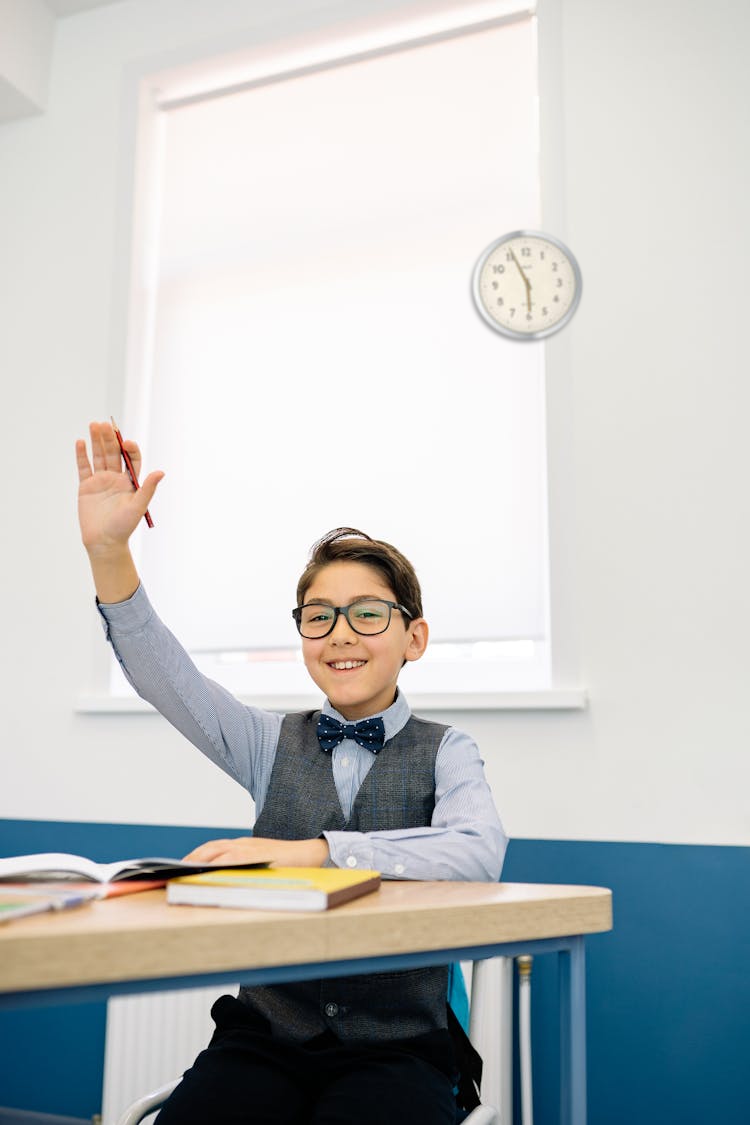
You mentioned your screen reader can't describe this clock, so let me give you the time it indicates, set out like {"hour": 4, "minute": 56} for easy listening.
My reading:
{"hour": 5, "minute": 56}
